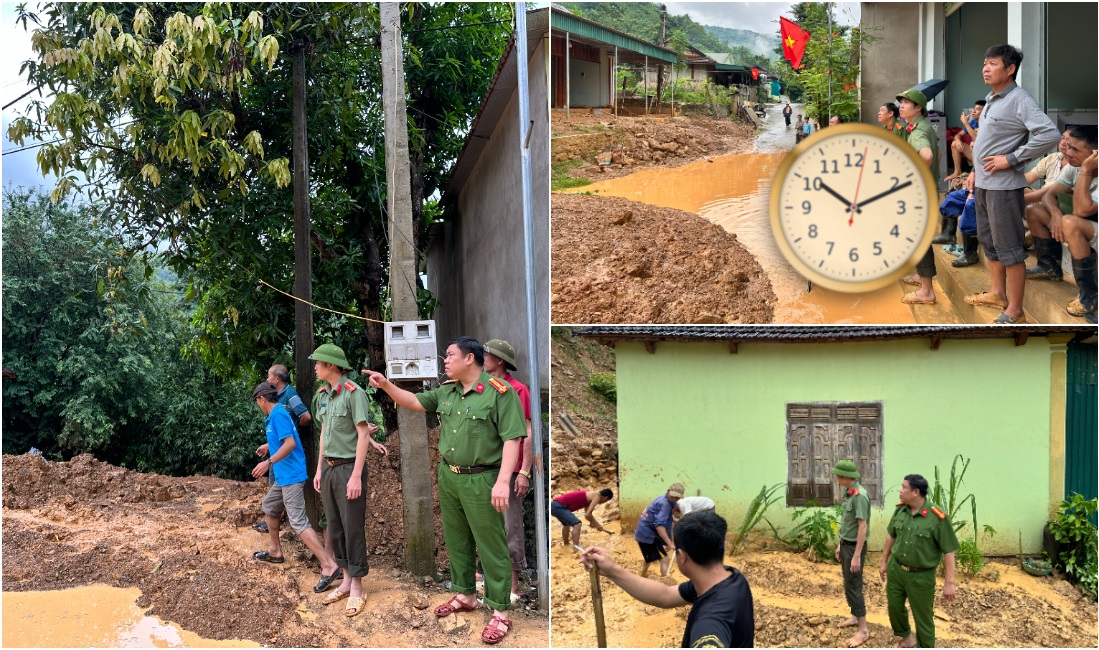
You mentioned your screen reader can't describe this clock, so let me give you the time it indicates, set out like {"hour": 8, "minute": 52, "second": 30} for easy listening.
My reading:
{"hour": 10, "minute": 11, "second": 2}
